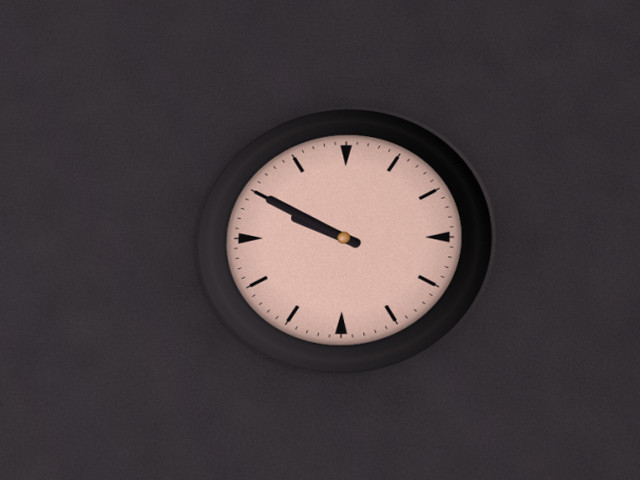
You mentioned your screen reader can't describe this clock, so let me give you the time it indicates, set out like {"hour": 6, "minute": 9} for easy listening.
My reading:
{"hour": 9, "minute": 50}
